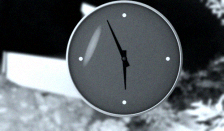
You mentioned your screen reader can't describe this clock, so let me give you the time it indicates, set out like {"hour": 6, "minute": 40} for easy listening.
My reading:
{"hour": 5, "minute": 56}
